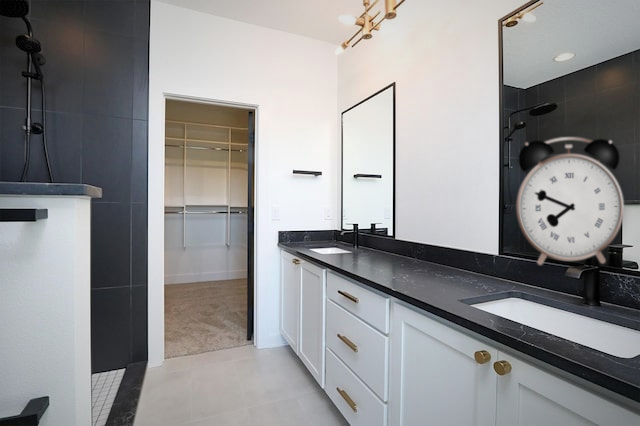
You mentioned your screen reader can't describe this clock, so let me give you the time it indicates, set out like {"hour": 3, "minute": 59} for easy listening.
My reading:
{"hour": 7, "minute": 49}
